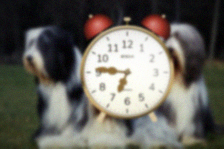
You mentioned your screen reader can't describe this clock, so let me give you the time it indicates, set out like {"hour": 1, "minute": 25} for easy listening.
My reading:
{"hour": 6, "minute": 46}
